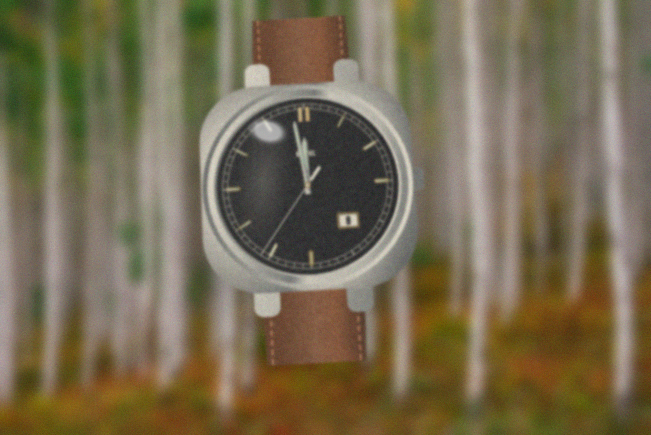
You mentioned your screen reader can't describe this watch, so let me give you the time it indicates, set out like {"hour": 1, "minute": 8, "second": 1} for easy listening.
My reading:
{"hour": 11, "minute": 58, "second": 36}
